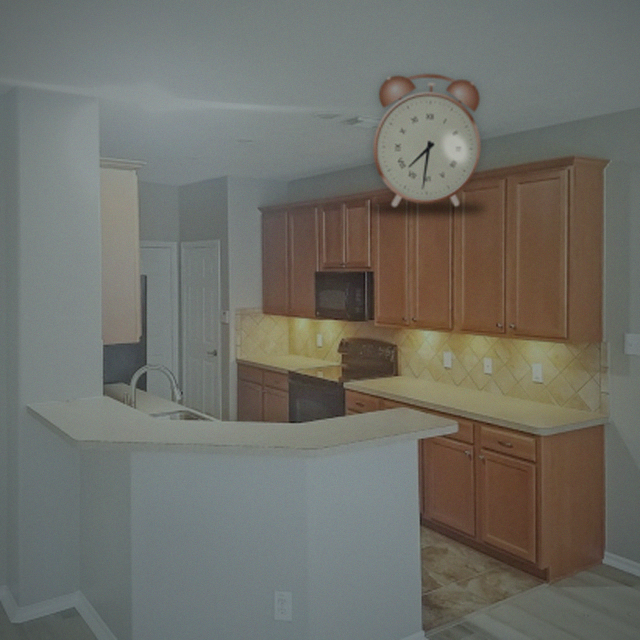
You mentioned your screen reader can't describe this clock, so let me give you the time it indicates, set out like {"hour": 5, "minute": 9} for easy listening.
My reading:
{"hour": 7, "minute": 31}
